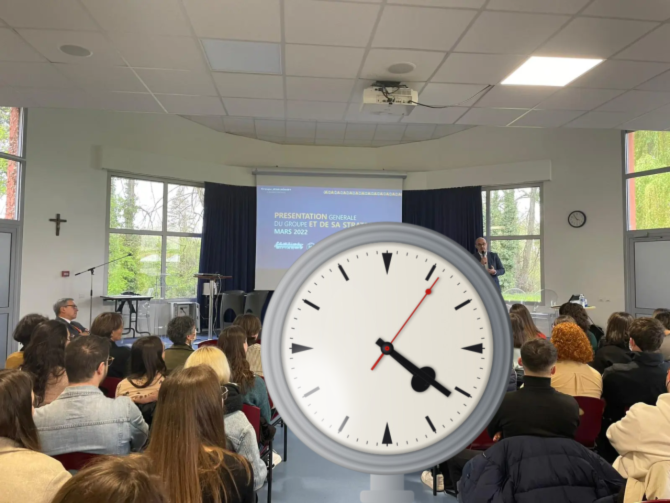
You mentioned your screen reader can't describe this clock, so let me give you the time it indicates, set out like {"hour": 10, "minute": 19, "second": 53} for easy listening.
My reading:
{"hour": 4, "minute": 21, "second": 6}
